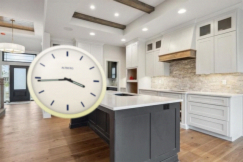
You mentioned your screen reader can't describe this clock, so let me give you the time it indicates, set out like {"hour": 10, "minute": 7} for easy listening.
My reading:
{"hour": 3, "minute": 44}
